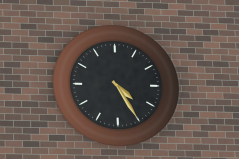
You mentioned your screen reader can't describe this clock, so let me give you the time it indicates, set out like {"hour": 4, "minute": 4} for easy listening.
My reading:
{"hour": 4, "minute": 25}
